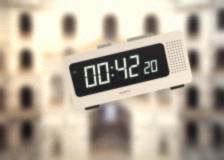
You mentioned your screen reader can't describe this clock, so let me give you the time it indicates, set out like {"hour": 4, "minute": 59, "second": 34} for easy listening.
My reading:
{"hour": 0, "minute": 42, "second": 20}
